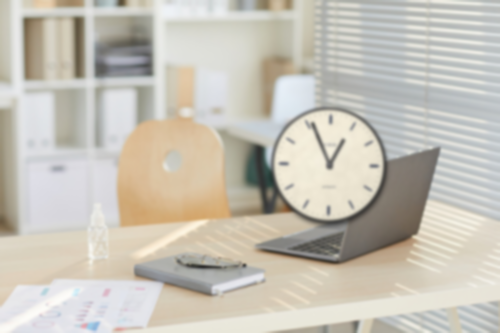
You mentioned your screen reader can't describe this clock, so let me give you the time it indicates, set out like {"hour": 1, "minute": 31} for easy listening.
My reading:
{"hour": 12, "minute": 56}
